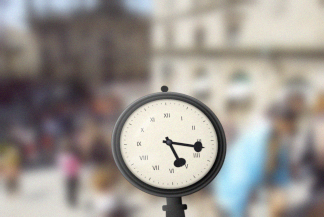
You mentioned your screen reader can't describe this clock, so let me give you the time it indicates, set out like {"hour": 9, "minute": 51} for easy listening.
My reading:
{"hour": 5, "minute": 17}
